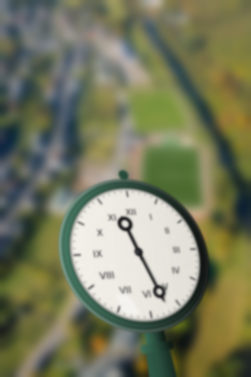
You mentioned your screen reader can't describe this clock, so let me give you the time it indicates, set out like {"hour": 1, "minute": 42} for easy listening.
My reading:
{"hour": 11, "minute": 27}
